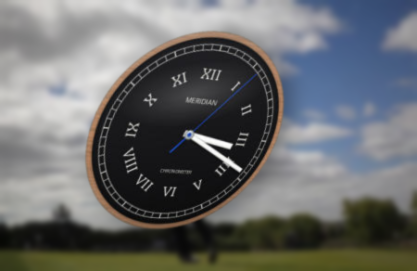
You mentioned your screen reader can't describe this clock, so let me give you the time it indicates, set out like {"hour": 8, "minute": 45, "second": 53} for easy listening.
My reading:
{"hour": 3, "minute": 19, "second": 6}
